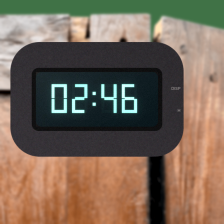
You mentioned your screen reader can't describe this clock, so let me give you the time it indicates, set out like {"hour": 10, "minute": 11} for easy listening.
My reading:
{"hour": 2, "minute": 46}
